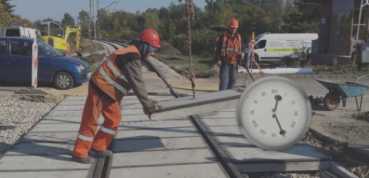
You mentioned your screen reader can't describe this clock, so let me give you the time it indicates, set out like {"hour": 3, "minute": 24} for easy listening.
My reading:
{"hour": 12, "minute": 26}
